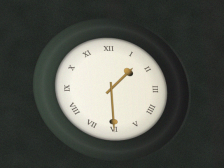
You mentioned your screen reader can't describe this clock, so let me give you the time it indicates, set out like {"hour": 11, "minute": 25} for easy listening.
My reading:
{"hour": 1, "minute": 30}
